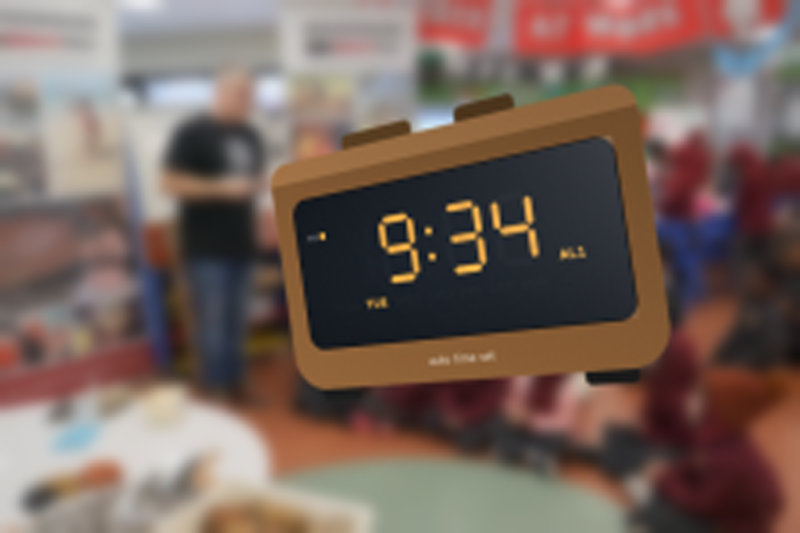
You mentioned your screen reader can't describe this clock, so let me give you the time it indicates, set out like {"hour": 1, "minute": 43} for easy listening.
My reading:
{"hour": 9, "minute": 34}
